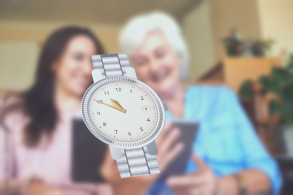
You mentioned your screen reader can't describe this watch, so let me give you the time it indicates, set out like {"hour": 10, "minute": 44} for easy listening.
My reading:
{"hour": 10, "minute": 50}
